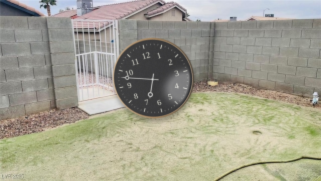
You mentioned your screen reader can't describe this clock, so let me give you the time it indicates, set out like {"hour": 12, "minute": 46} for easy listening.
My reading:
{"hour": 6, "minute": 48}
